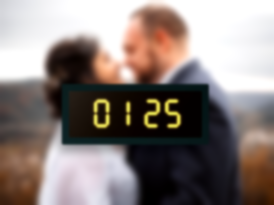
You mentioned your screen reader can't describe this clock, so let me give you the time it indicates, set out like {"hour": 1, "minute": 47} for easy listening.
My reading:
{"hour": 1, "minute": 25}
